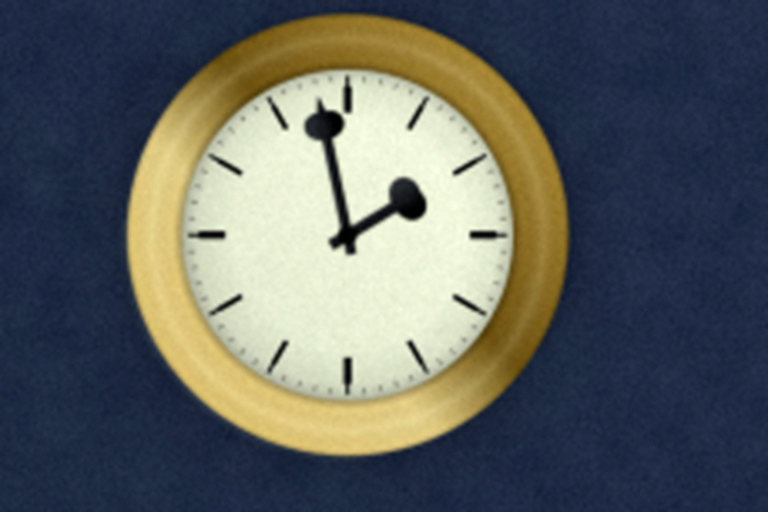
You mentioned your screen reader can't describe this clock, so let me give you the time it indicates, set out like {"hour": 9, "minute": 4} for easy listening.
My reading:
{"hour": 1, "minute": 58}
